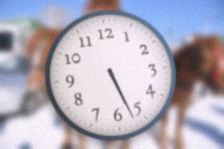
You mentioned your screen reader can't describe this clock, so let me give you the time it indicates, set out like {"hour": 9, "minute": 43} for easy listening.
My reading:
{"hour": 5, "minute": 27}
